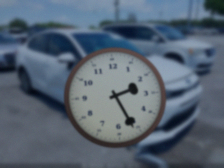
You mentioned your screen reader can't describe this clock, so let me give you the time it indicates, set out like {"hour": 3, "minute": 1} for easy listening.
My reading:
{"hour": 2, "minute": 26}
